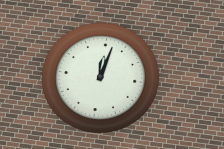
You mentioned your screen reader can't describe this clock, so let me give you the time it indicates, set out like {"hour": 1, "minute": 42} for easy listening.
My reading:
{"hour": 12, "minute": 2}
